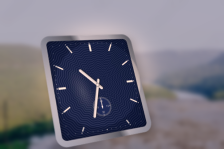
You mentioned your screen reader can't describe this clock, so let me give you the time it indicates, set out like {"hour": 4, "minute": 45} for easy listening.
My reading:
{"hour": 10, "minute": 33}
